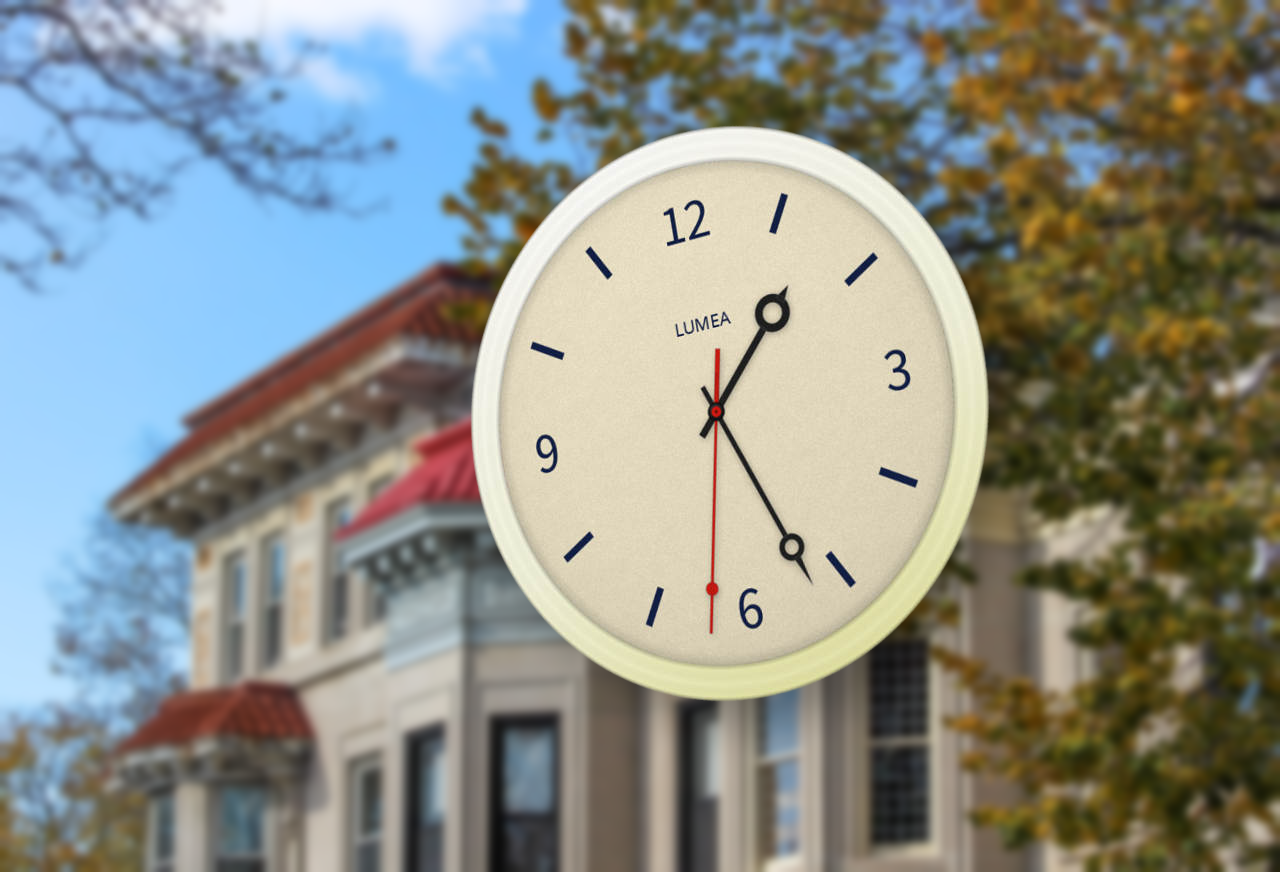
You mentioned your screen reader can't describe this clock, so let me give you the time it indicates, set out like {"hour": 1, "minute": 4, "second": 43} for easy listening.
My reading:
{"hour": 1, "minute": 26, "second": 32}
